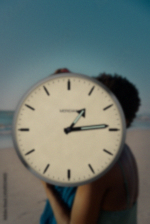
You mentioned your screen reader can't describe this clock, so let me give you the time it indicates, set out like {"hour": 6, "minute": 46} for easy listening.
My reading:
{"hour": 1, "minute": 14}
